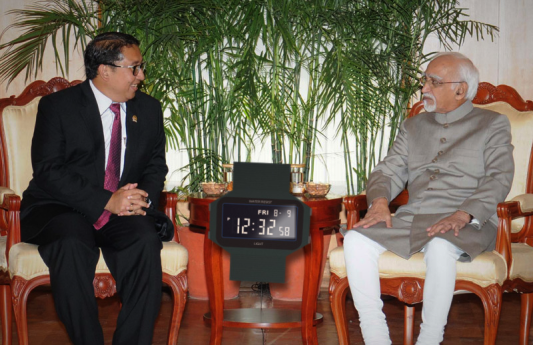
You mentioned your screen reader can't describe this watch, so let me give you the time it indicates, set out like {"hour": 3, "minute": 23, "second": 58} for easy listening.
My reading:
{"hour": 12, "minute": 32, "second": 58}
